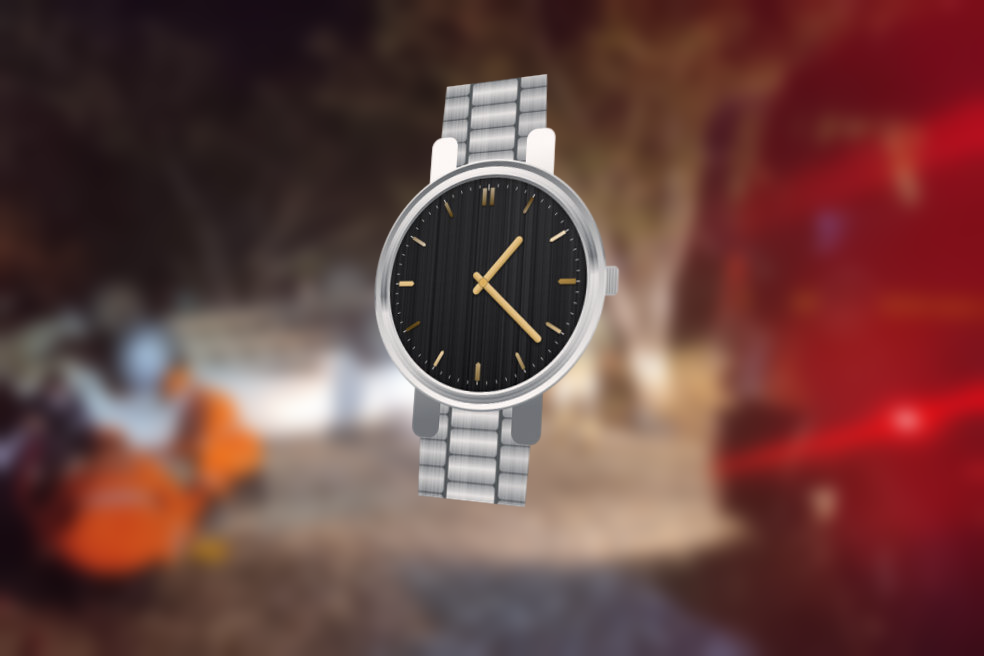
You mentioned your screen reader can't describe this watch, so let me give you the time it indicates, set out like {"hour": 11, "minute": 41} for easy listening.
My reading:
{"hour": 1, "minute": 22}
